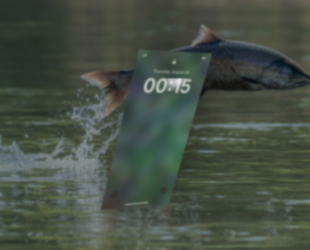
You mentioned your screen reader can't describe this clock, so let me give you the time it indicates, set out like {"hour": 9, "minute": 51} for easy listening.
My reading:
{"hour": 0, "minute": 15}
